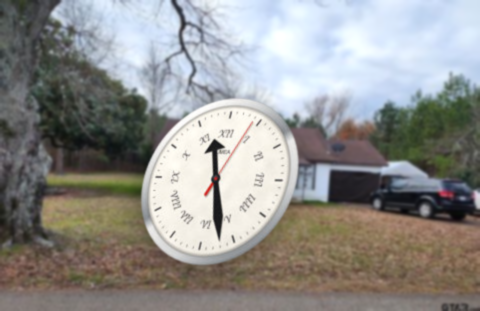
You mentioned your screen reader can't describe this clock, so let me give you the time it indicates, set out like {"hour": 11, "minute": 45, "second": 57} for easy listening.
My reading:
{"hour": 11, "minute": 27, "second": 4}
